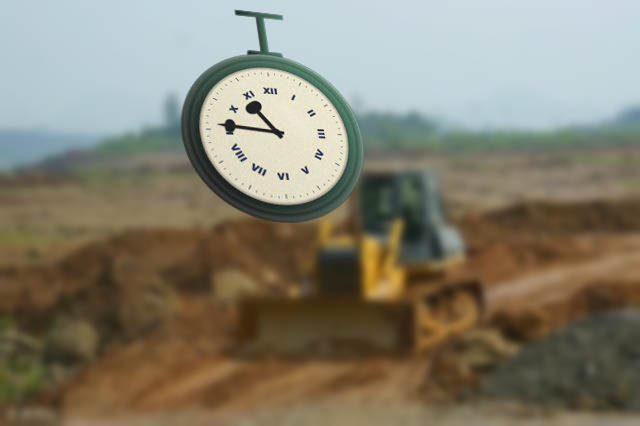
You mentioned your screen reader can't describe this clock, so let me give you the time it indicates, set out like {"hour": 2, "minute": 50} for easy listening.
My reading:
{"hour": 10, "minute": 46}
